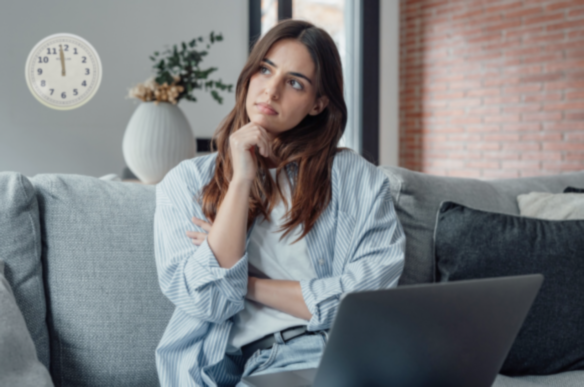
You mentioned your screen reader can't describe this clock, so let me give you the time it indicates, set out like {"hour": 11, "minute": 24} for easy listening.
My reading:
{"hour": 11, "minute": 59}
